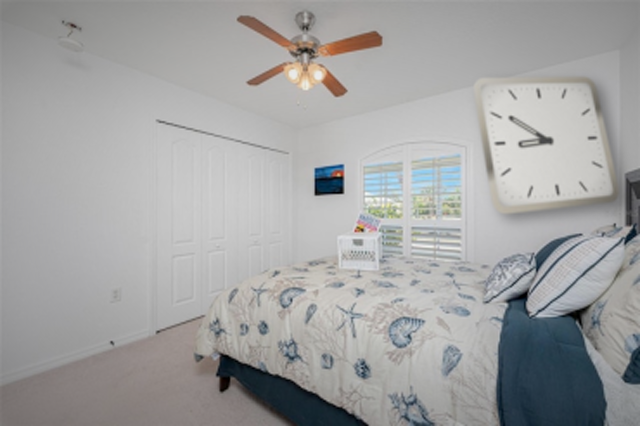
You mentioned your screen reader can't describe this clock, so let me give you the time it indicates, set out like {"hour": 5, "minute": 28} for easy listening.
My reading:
{"hour": 8, "minute": 51}
